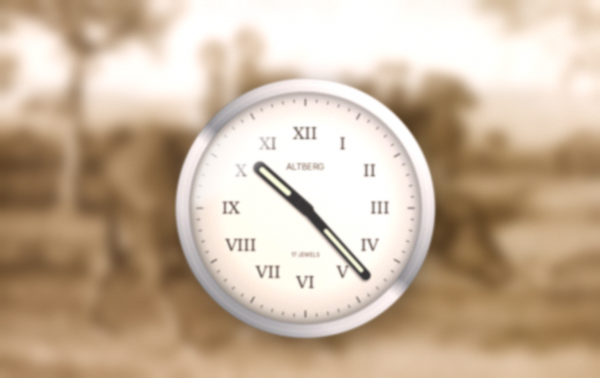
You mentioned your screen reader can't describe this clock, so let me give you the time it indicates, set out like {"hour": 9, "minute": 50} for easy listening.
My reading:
{"hour": 10, "minute": 23}
